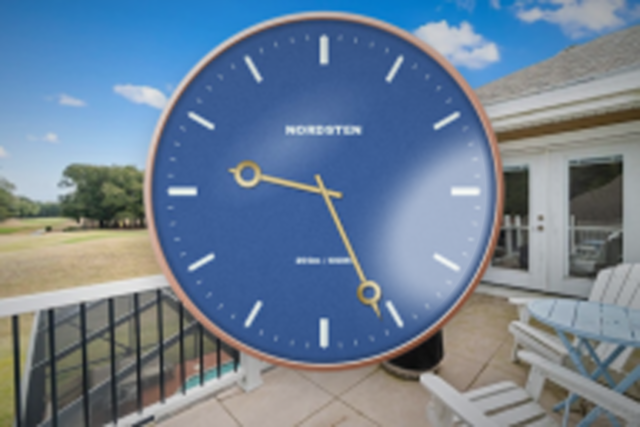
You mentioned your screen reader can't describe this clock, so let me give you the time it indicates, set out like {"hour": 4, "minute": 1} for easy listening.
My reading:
{"hour": 9, "minute": 26}
